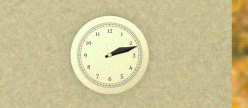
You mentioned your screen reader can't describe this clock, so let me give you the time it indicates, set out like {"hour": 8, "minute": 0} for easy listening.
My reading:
{"hour": 2, "minute": 12}
